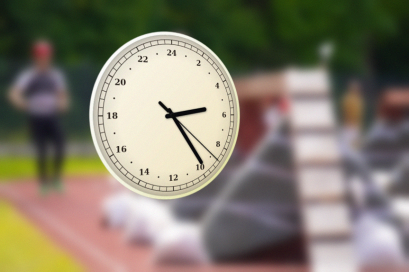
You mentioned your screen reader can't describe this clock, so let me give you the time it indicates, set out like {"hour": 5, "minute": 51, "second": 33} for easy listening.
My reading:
{"hour": 5, "minute": 24, "second": 22}
